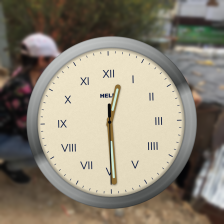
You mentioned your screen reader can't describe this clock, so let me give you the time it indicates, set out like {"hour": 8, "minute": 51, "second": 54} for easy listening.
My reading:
{"hour": 12, "minute": 29, "second": 30}
